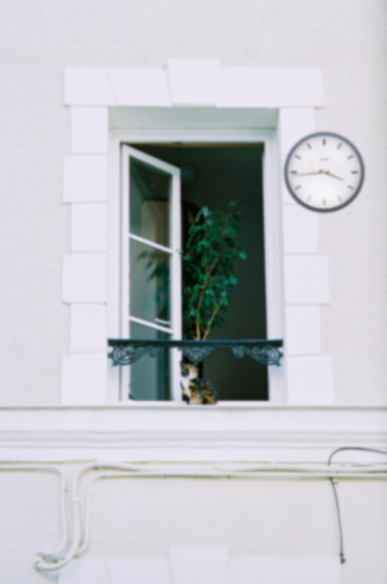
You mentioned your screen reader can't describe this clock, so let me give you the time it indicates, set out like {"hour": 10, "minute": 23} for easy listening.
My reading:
{"hour": 3, "minute": 44}
